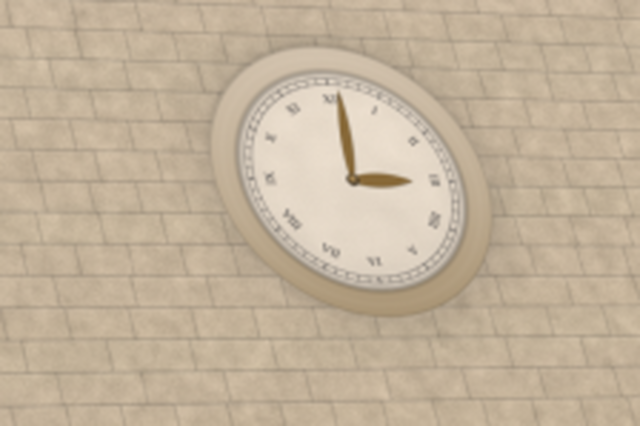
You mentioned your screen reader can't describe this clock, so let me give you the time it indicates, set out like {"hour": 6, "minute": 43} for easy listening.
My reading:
{"hour": 3, "minute": 1}
